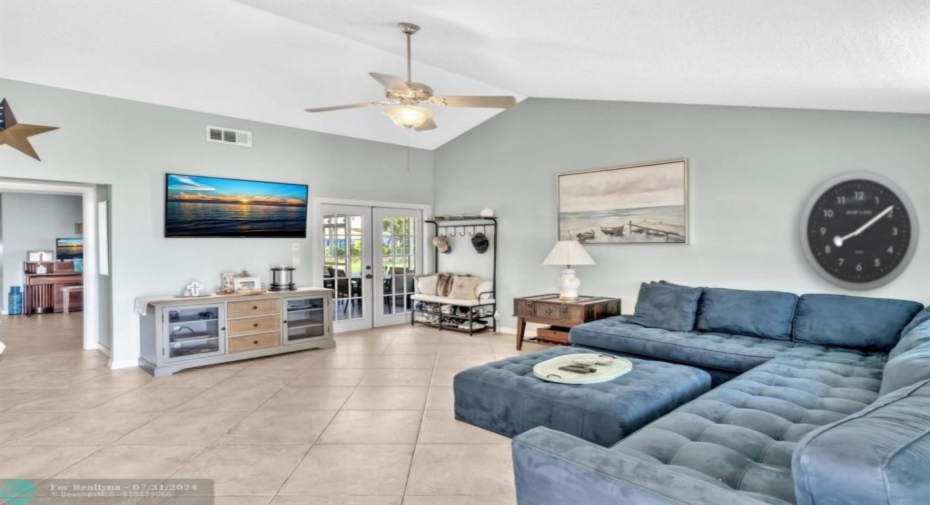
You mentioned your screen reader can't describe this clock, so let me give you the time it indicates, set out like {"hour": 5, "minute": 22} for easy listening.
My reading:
{"hour": 8, "minute": 9}
